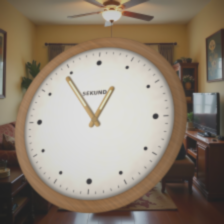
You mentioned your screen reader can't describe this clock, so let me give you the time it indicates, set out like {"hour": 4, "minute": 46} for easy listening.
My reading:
{"hour": 12, "minute": 54}
